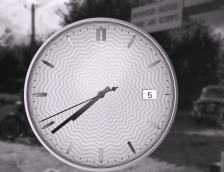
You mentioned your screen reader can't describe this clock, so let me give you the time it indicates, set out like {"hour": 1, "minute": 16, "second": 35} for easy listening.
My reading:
{"hour": 7, "minute": 38, "second": 41}
